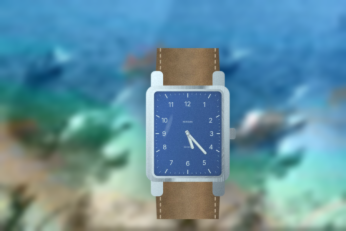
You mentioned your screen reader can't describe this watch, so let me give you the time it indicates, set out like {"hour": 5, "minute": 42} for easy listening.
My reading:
{"hour": 5, "minute": 23}
